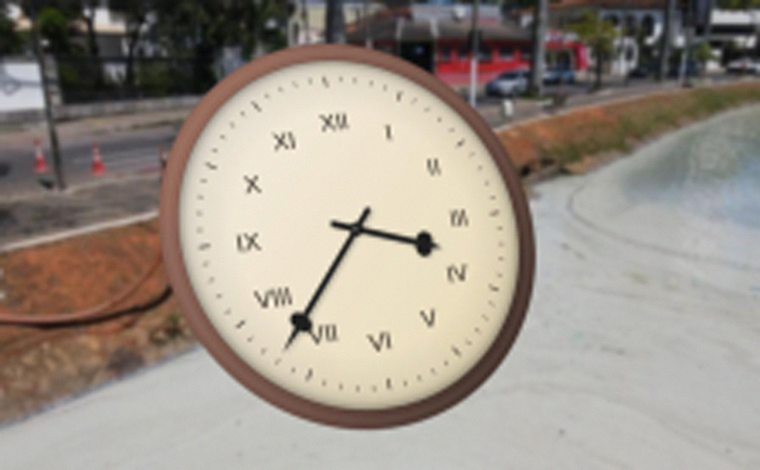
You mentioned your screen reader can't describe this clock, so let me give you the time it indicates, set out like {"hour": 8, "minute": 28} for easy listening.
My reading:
{"hour": 3, "minute": 37}
